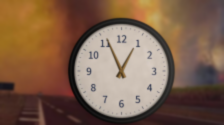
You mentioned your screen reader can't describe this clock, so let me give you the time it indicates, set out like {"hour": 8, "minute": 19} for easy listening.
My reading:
{"hour": 12, "minute": 56}
